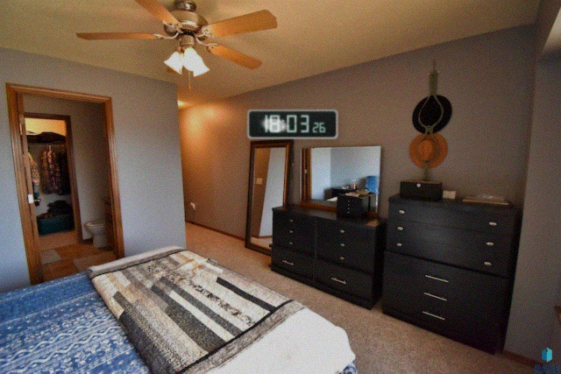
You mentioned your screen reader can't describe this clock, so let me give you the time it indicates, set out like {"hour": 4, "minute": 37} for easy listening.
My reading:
{"hour": 18, "minute": 3}
